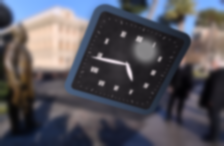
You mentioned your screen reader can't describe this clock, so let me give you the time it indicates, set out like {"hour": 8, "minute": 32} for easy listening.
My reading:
{"hour": 4, "minute": 44}
